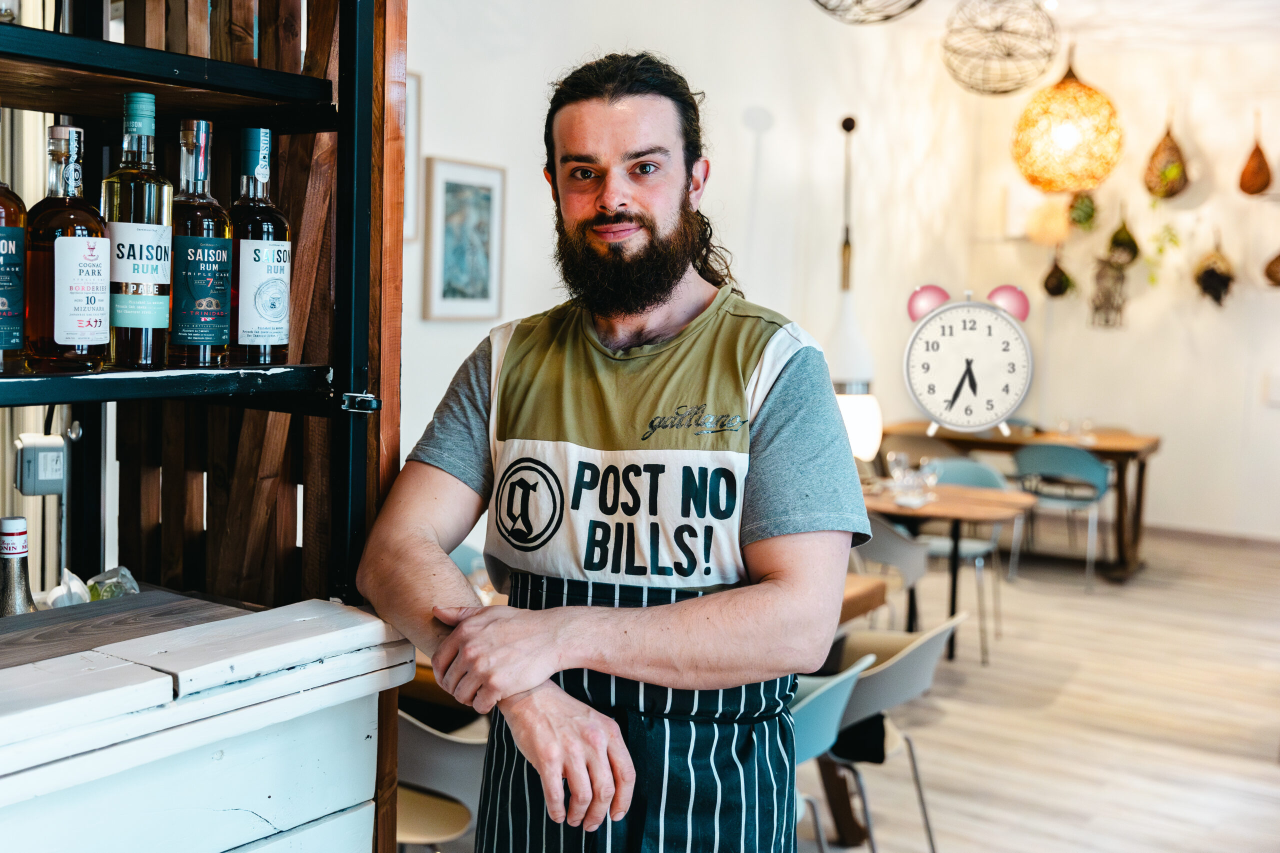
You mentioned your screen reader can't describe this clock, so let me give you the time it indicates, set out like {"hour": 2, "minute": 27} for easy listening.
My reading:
{"hour": 5, "minute": 34}
